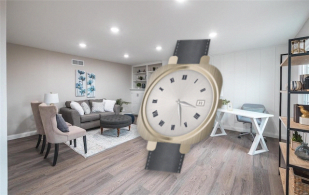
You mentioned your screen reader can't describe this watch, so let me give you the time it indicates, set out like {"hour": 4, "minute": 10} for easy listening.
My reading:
{"hour": 3, "minute": 27}
